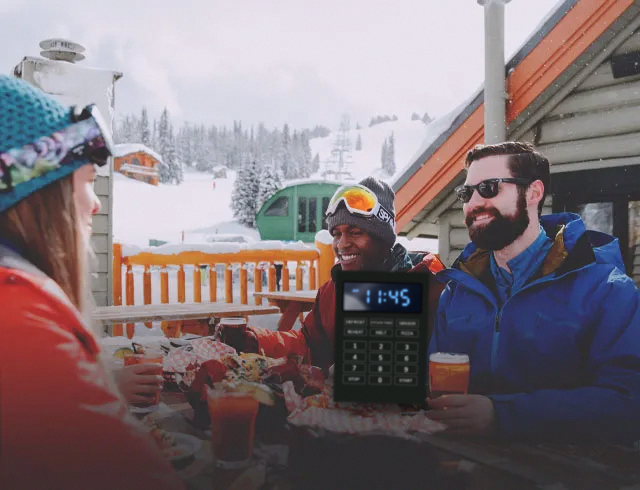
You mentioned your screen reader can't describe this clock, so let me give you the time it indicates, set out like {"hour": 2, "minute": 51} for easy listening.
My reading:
{"hour": 11, "minute": 45}
